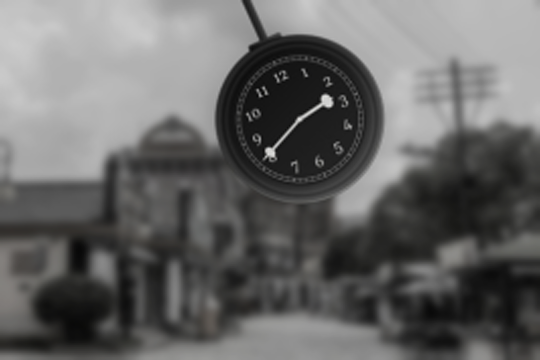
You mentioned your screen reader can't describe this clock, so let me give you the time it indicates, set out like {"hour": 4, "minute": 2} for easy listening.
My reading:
{"hour": 2, "minute": 41}
